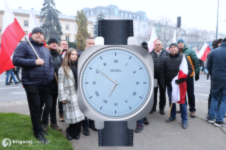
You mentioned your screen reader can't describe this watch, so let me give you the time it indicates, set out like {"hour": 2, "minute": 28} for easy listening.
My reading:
{"hour": 6, "minute": 51}
